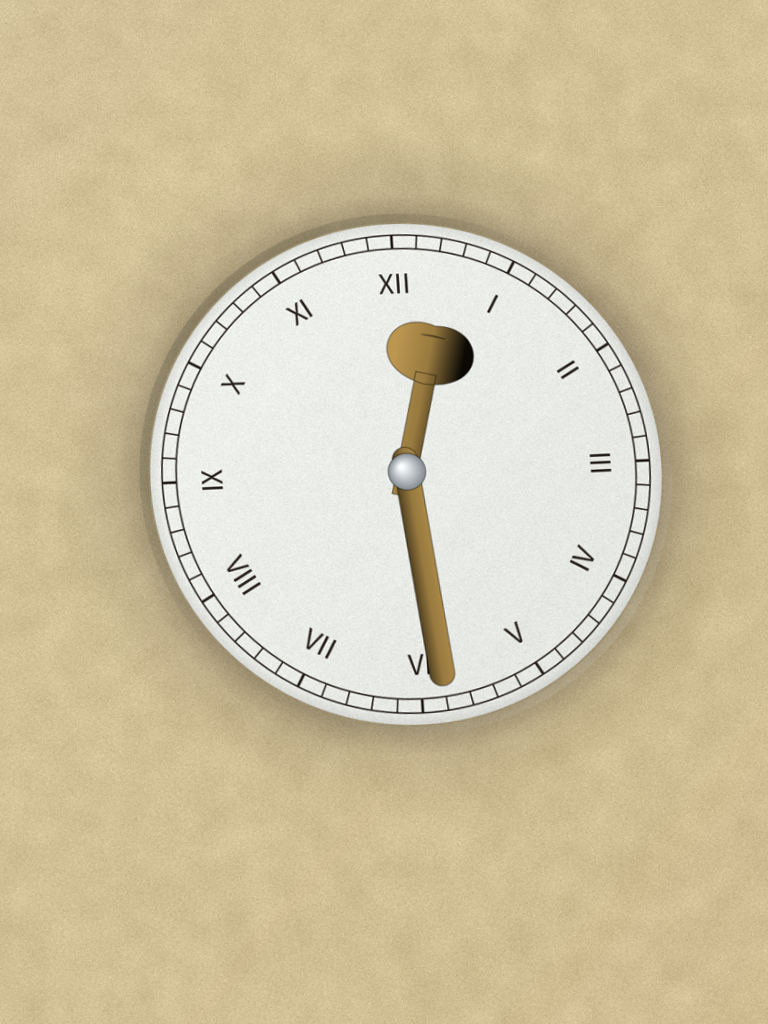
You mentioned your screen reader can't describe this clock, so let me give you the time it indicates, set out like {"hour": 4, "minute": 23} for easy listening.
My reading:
{"hour": 12, "minute": 29}
